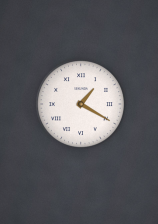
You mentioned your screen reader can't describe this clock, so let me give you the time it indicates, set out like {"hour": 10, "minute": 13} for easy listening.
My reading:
{"hour": 1, "minute": 20}
